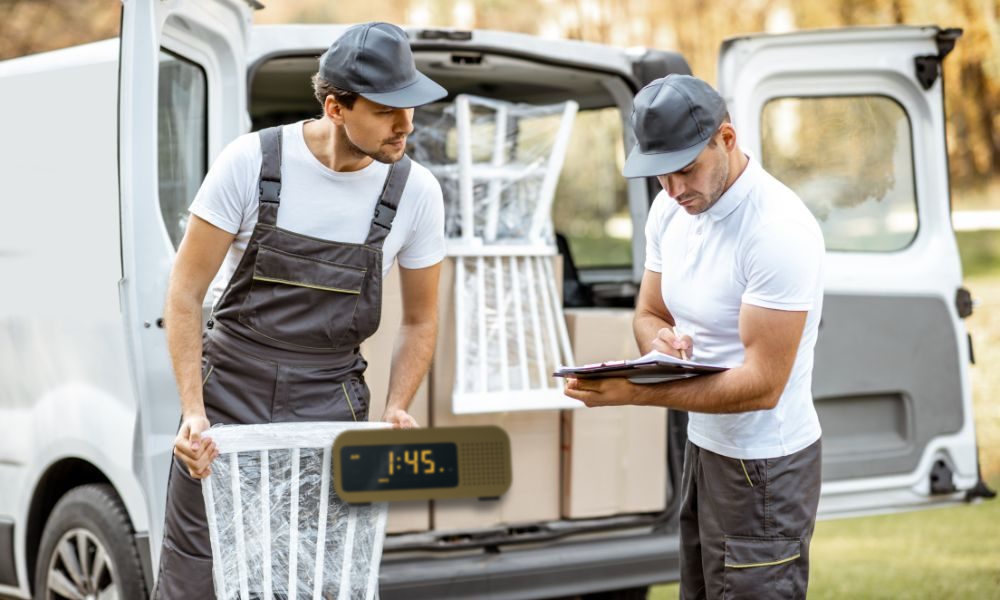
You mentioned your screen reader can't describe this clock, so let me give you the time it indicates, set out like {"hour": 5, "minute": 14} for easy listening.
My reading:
{"hour": 1, "minute": 45}
